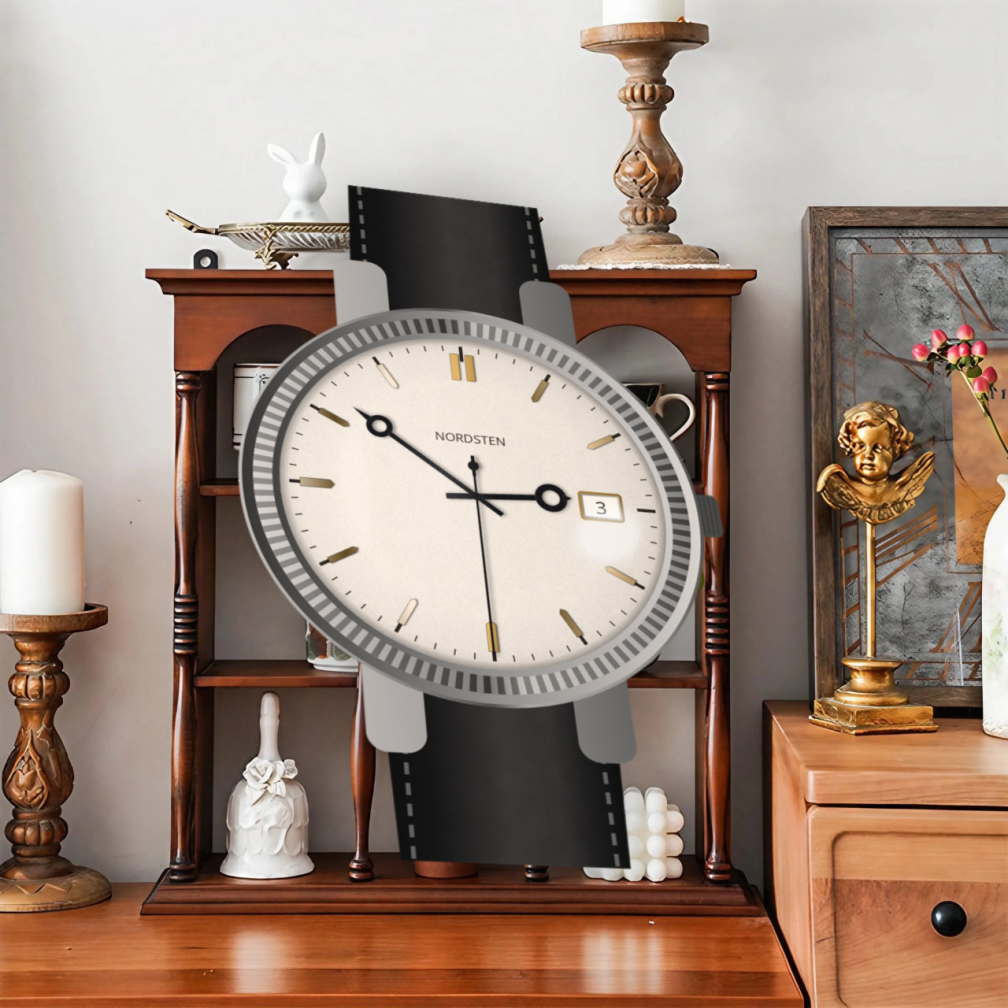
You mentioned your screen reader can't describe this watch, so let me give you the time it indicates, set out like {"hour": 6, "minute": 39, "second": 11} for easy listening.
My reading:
{"hour": 2, "minute": 51, "second": 30}
